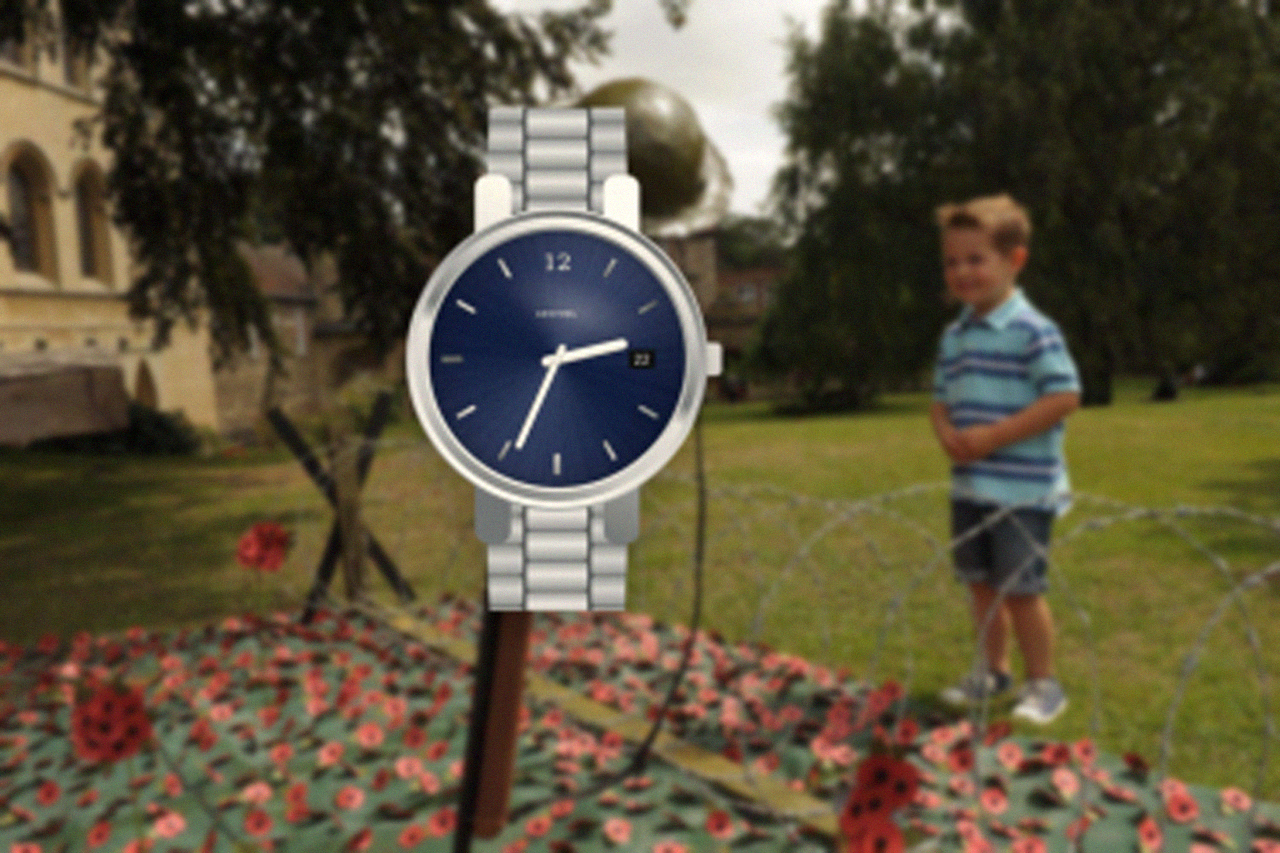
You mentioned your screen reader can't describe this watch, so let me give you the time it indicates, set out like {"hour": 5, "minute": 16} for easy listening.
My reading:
{"hour": 2, "minute": 34}
